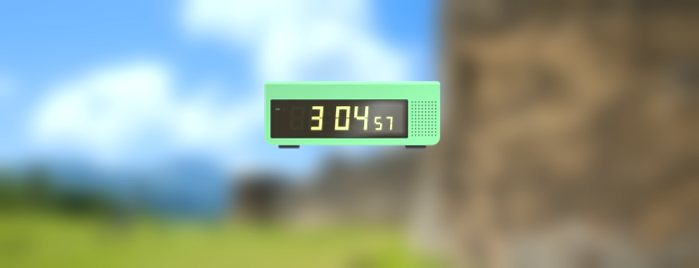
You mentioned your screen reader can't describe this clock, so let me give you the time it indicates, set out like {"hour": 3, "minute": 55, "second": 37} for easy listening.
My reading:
{"hour": 3, "minute": 4, "second": 57}
